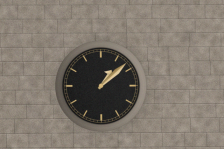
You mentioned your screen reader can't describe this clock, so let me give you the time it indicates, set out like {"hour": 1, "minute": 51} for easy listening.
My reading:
{"hour": 1, "minute": 8}
